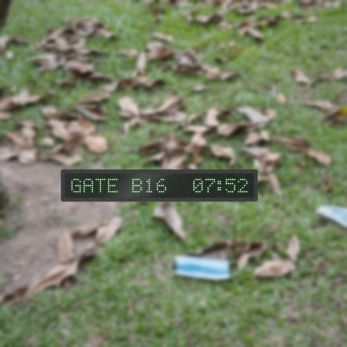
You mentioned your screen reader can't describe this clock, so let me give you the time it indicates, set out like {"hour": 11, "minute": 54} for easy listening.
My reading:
{"hour": 7, "minute": 52}
